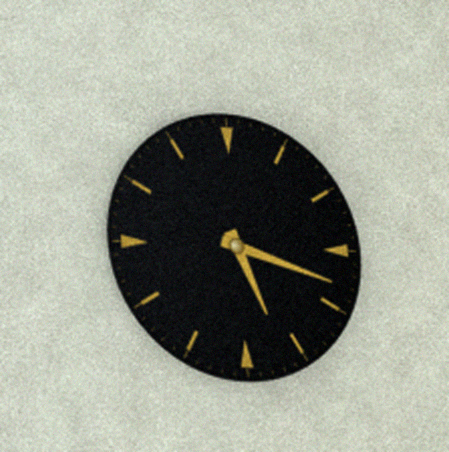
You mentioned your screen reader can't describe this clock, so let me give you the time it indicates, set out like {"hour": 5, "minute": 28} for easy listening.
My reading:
{"hour": 5, "minute": 18}
